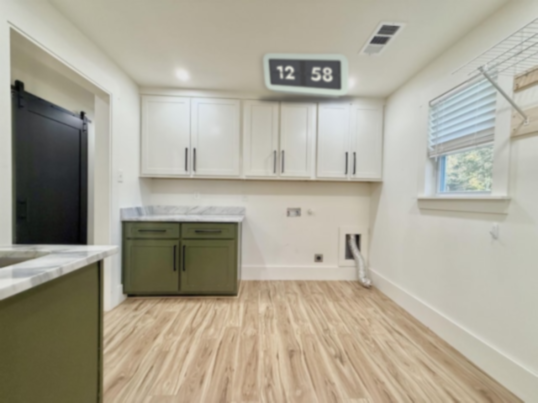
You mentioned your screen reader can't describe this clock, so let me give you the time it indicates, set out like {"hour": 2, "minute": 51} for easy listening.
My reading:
{"hour": 12, "minute": 58}
